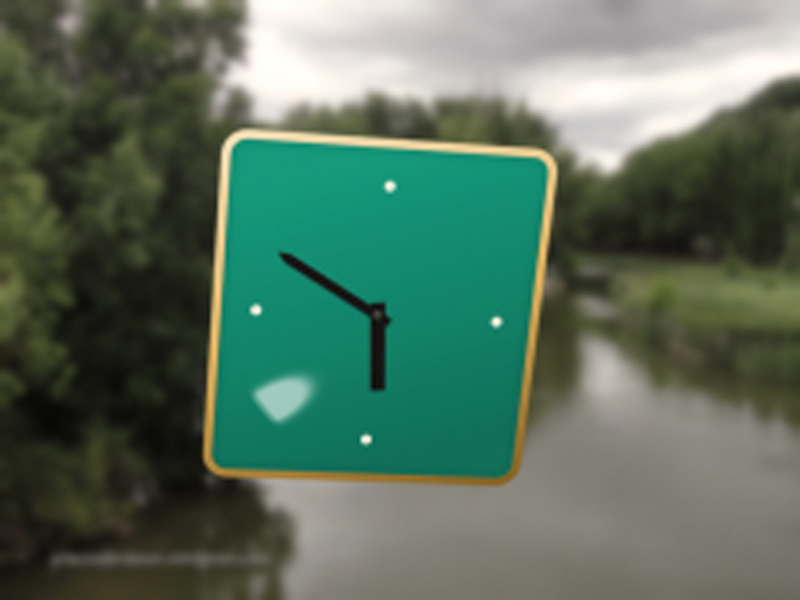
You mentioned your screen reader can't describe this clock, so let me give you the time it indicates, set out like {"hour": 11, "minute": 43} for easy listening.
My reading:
{"hour": 5, "minute": 50}
